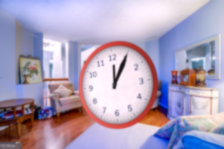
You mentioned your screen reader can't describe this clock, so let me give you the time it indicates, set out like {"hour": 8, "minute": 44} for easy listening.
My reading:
{"hour": 12, "minute": 5}
